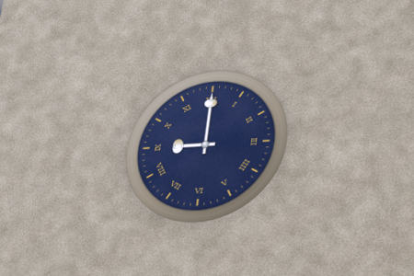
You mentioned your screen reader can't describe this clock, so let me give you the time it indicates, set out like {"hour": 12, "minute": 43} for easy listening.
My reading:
{"hour": 9, "minute": 0}
